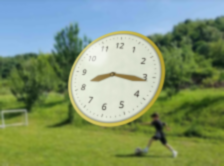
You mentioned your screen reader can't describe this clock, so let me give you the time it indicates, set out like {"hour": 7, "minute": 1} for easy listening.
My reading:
{"hour": 8, "minute": 16}
